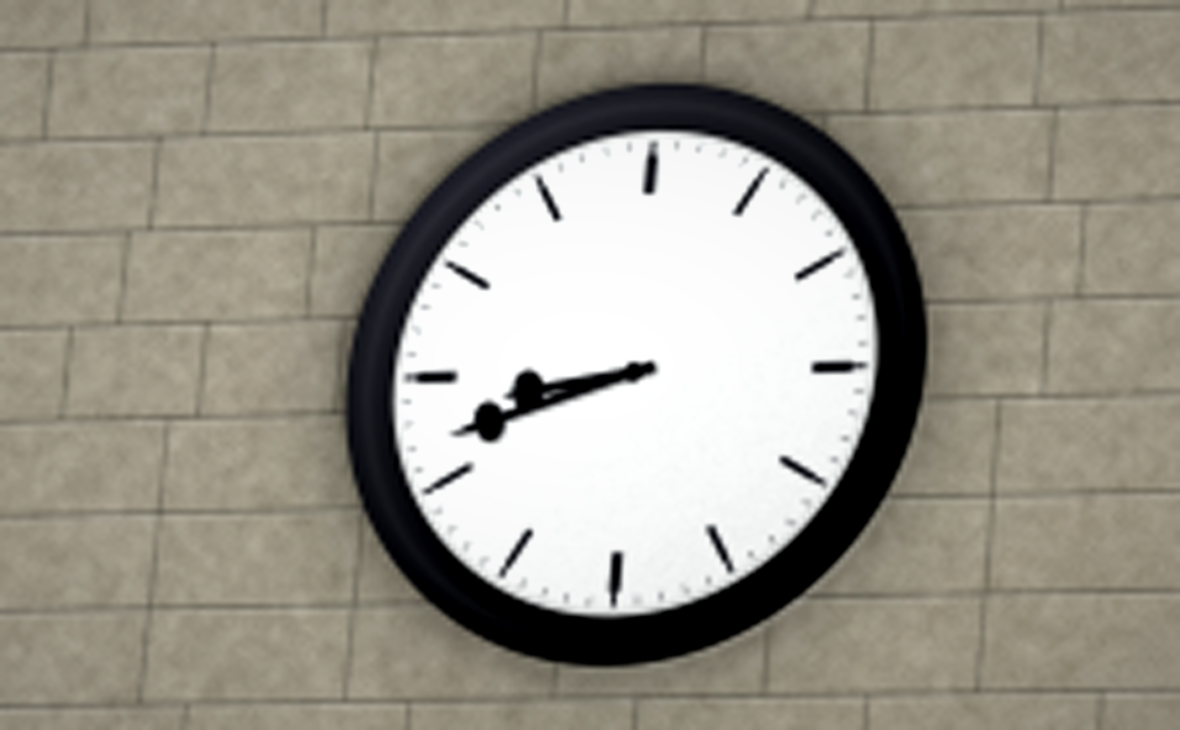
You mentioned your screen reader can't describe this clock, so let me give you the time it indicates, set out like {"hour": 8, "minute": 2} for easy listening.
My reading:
{"hour": 8, "minute": 42}
